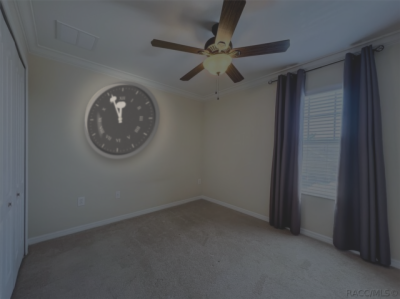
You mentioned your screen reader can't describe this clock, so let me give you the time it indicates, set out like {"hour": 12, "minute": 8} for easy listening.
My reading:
{"hour": 11, "minute": 56}
